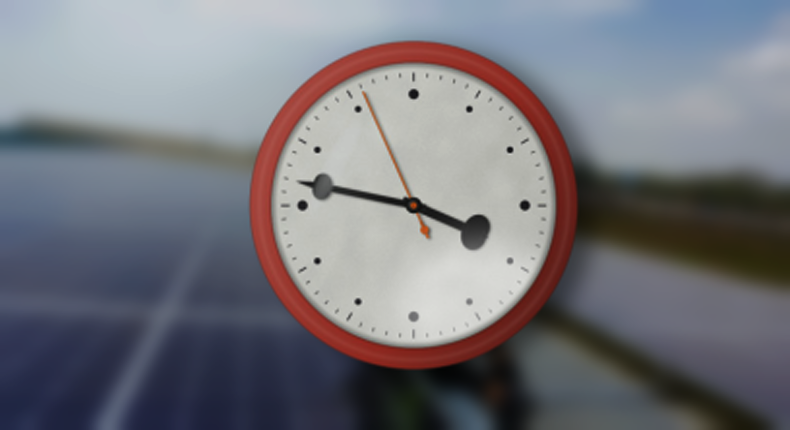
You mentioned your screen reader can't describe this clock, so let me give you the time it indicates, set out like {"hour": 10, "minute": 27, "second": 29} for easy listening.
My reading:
{"hour": 3, "minute": 46, "second": 56}
